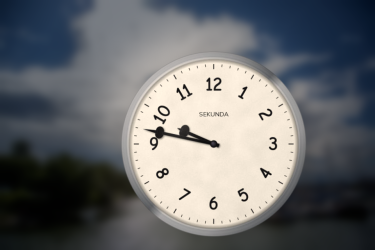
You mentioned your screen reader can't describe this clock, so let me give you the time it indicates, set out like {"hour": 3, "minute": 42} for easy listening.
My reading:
{"hour": 9, "minute": 47}
